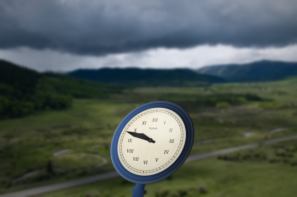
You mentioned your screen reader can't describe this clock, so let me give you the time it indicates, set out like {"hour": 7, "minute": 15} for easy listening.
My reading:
{"hour": 9, "minute": 48}
